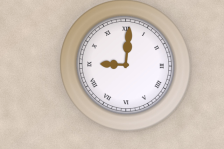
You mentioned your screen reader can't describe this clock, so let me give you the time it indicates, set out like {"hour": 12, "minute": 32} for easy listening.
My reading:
{"hour": 9, "minute": 1}
